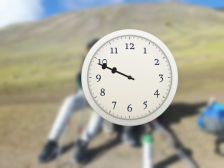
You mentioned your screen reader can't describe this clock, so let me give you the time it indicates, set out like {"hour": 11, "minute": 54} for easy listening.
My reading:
{"hour": 9, "minute": 49}
